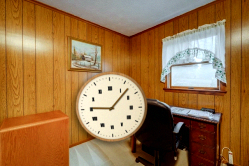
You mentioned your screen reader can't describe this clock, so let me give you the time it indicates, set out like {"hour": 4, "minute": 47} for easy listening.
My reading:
{"hour": 9, "minute": 7}
